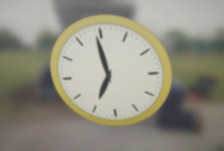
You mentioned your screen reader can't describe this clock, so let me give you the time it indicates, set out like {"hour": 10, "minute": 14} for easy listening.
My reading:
{"hour": 6, "minute": 59}
